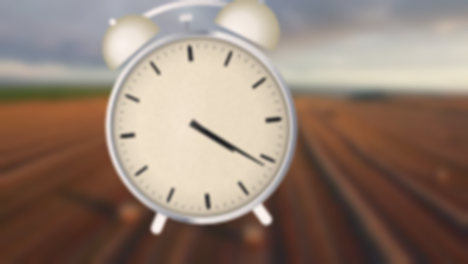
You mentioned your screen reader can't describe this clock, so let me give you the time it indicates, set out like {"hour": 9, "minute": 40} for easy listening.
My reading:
{"hour": 4, "minute": 21}
